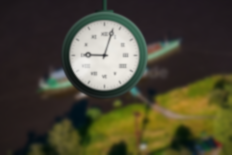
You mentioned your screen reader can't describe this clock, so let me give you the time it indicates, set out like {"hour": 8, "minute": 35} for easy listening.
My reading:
{"hour": 9, "minute": 3}
